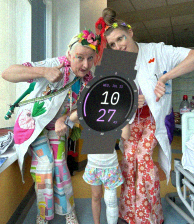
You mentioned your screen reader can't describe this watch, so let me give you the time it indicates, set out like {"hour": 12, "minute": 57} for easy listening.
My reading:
{"hour": 10, "minute": 27}
